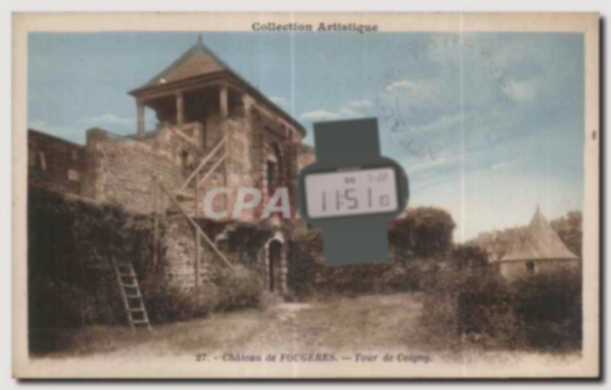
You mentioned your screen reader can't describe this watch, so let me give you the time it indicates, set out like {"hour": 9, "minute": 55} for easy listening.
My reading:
{"hour": 11, "minute": 51}
